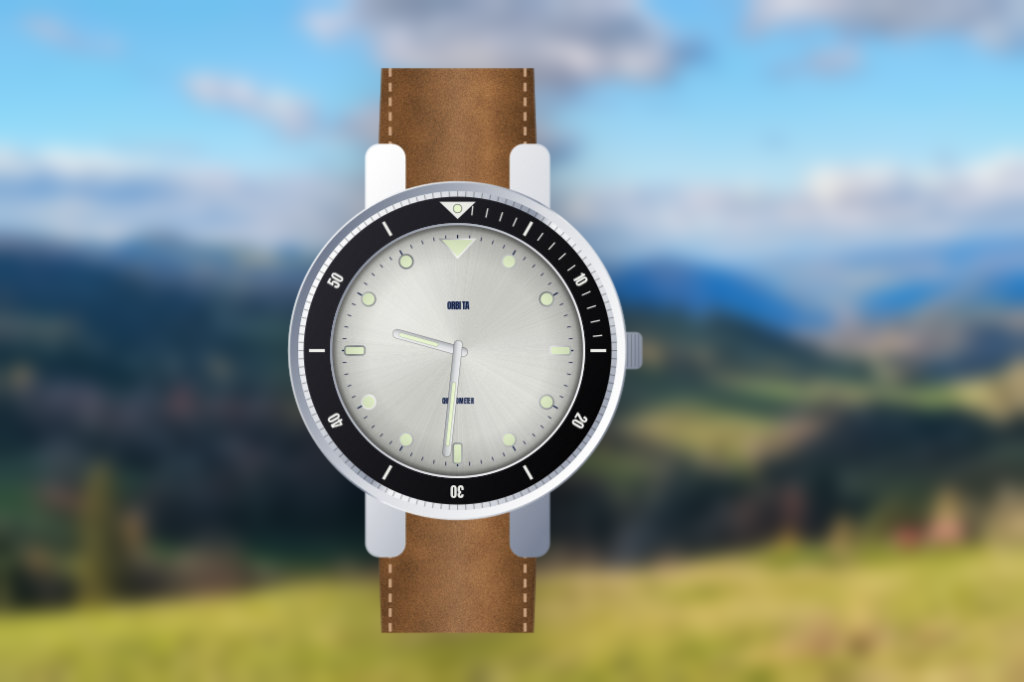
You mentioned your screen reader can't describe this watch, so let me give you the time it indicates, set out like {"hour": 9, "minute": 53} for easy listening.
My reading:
{"hour": 9, "minute": 31}
